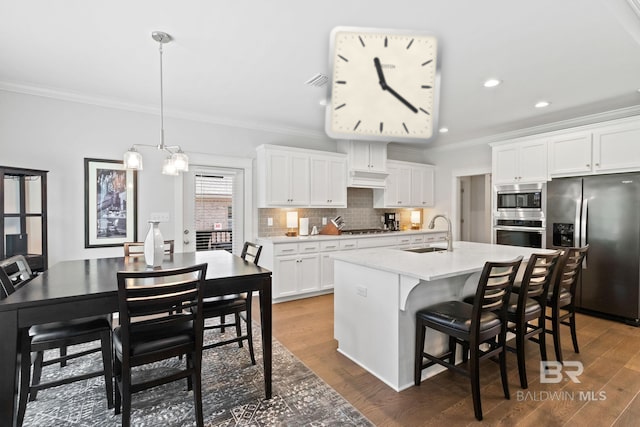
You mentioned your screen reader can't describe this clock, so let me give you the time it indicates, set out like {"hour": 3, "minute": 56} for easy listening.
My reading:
{"hour": 11, "minute": 21}
